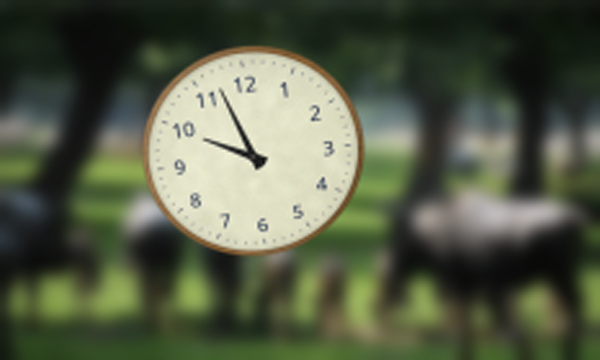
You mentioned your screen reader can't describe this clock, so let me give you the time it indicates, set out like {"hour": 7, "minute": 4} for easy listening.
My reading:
{"hour": 9, "minute": 57}
